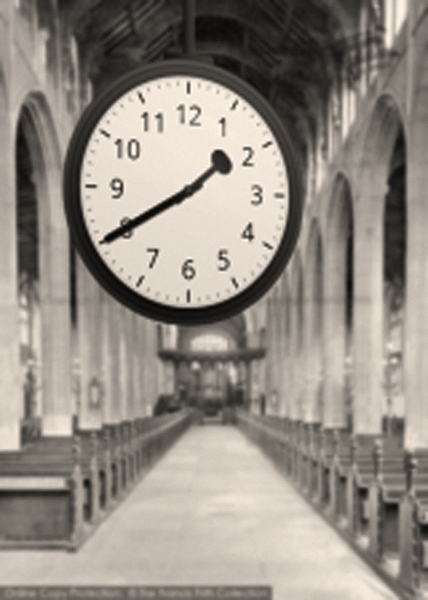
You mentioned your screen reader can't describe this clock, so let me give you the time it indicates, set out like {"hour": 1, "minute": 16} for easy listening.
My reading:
{"hour": 1, "minute": 40}
